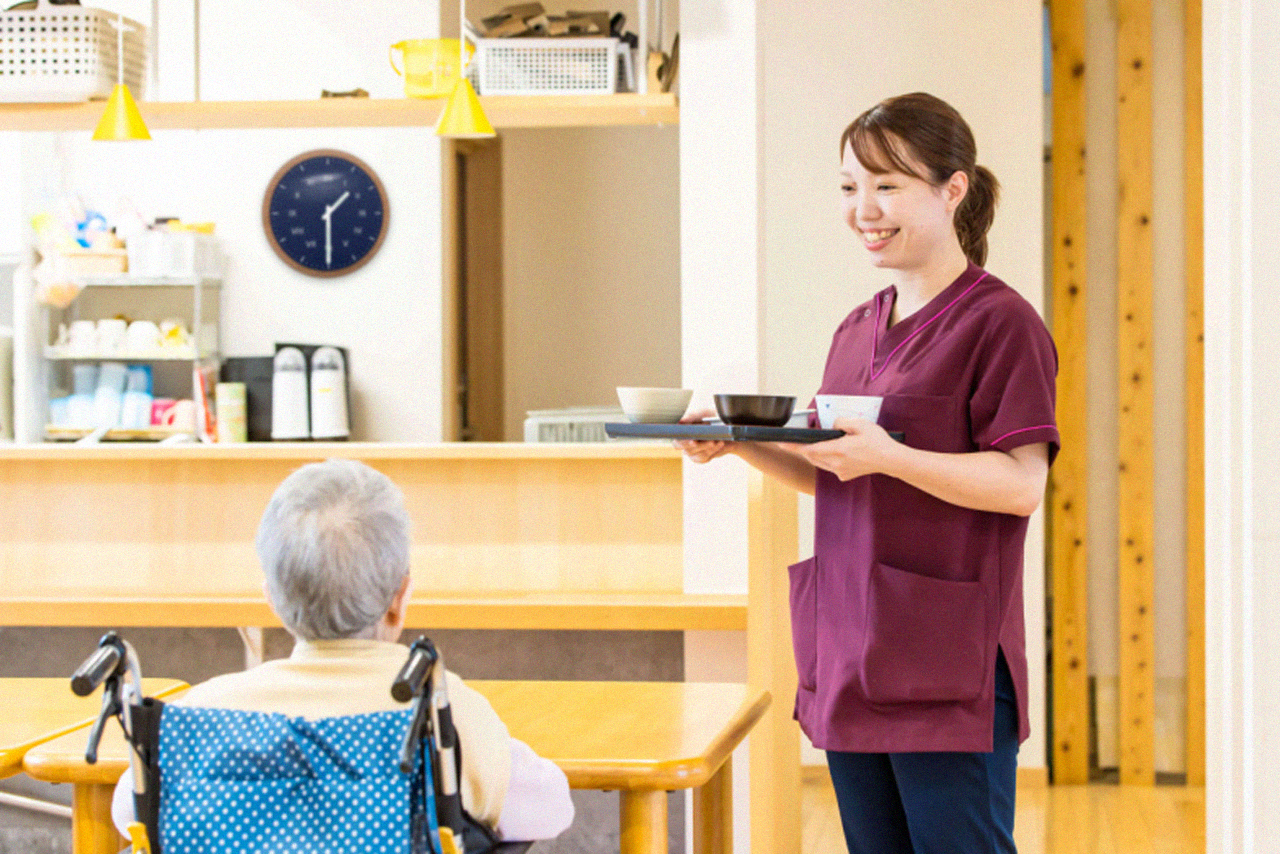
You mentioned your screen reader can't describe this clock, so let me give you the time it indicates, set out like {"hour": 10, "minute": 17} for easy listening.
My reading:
{"hour": 1, "minute": 30}
